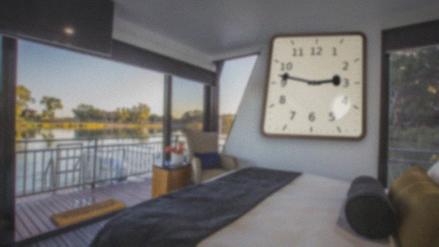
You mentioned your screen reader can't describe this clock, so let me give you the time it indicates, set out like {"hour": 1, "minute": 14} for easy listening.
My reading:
{"hour": 2, "minute": 47}
